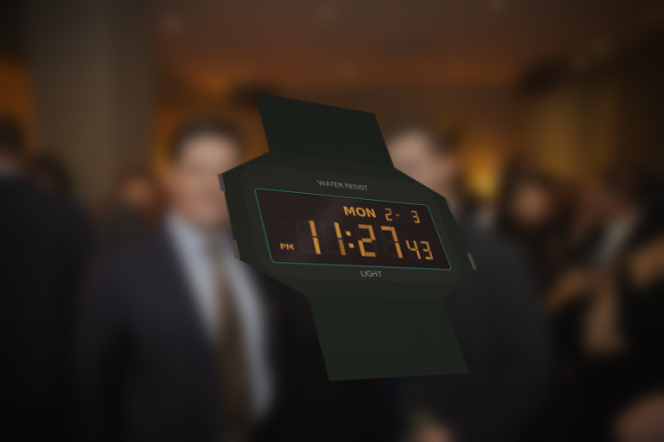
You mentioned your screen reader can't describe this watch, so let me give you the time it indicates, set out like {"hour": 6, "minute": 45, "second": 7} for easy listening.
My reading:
{"hour": 11, "minute": 27, "second": 43}
